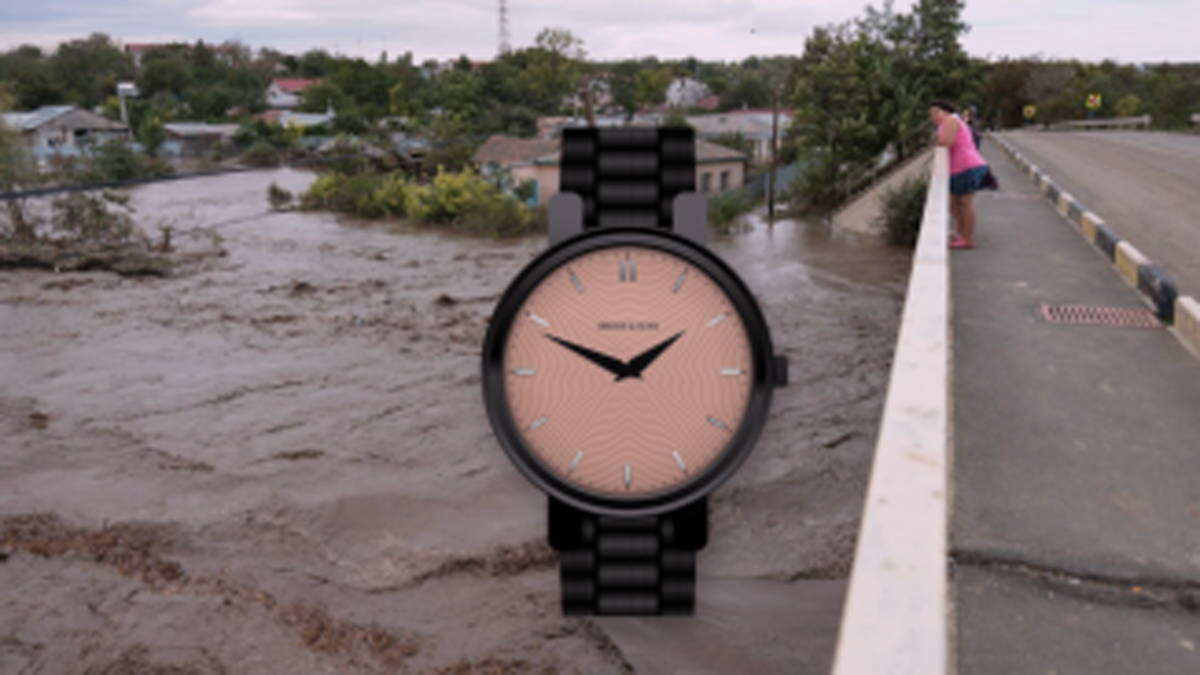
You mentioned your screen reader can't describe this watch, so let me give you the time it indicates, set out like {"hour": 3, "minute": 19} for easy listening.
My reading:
{"hour": 1, "minute": 49}
